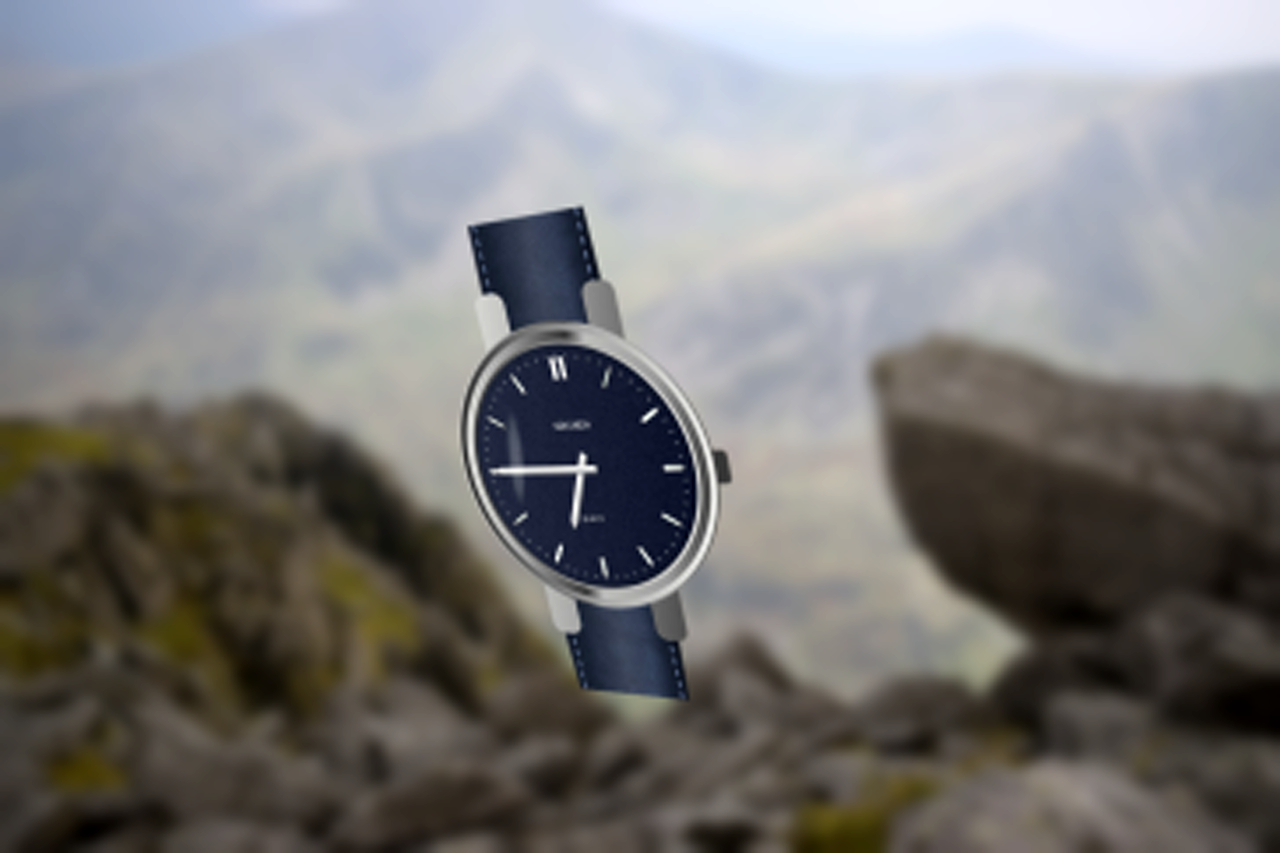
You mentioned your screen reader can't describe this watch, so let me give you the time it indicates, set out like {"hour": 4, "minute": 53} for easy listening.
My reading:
{"hour": 6, "minute": 45}
